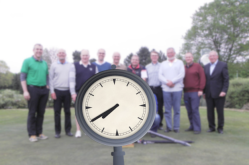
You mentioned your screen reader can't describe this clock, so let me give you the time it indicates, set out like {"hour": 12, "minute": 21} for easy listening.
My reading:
{"hour": 7, "minute": 40}
